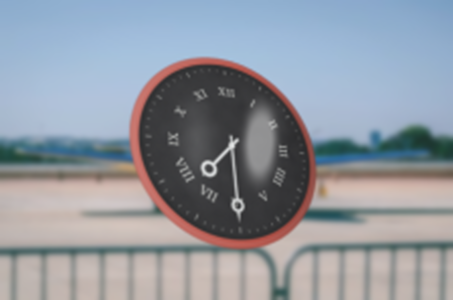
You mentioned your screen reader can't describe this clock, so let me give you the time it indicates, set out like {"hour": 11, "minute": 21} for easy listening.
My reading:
{"hour": 7, "minute": 30}
